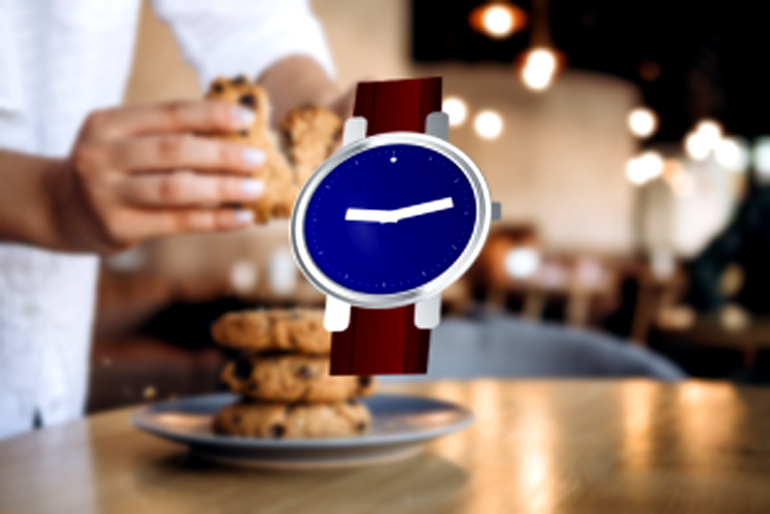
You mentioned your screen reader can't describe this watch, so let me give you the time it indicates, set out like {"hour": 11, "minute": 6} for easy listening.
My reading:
{"hour": 9, "minute": 13}
